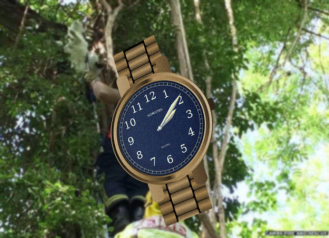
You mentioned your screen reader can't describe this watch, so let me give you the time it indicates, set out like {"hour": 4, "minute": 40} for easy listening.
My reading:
{"hour": 2, "minute": 9}
